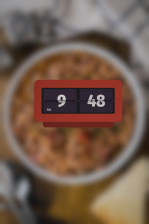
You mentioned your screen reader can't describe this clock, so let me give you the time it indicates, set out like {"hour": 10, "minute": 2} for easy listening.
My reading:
{"hour": 9, "minute": 48}
